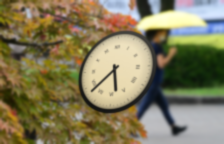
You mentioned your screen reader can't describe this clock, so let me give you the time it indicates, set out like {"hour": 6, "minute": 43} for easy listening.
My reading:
{"hour": 5, "minute": 38}
